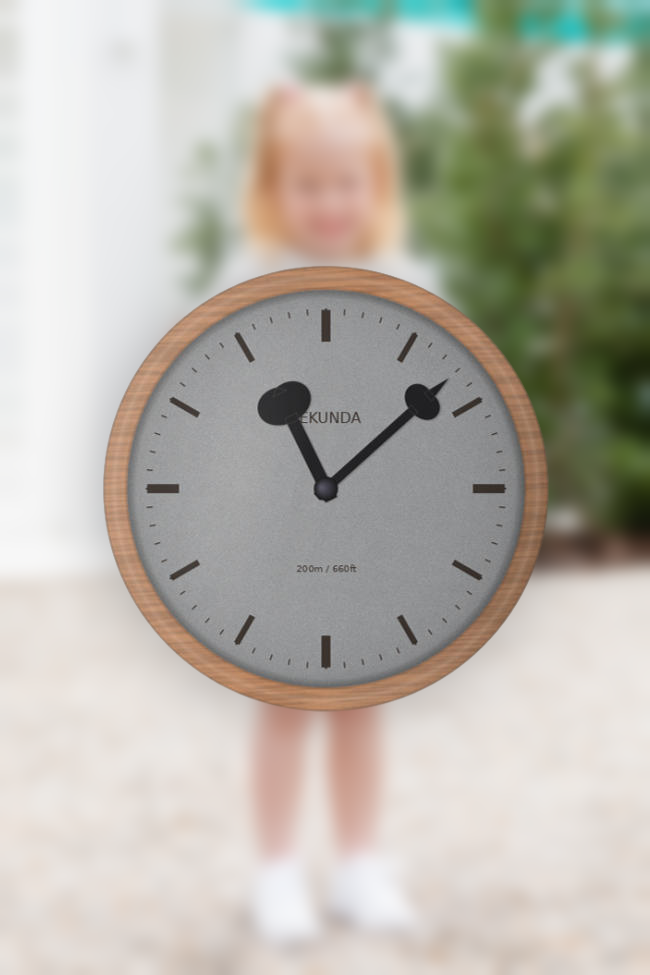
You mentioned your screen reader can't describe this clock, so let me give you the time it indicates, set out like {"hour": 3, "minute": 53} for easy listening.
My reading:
{"hour": 11, "minute": 8}
